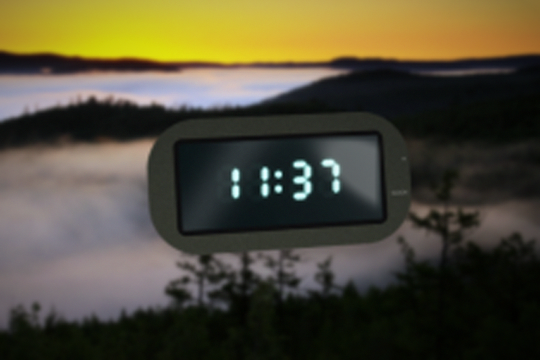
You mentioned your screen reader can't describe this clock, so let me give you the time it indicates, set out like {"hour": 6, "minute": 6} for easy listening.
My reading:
{"hour": 11, "minute": 37}
